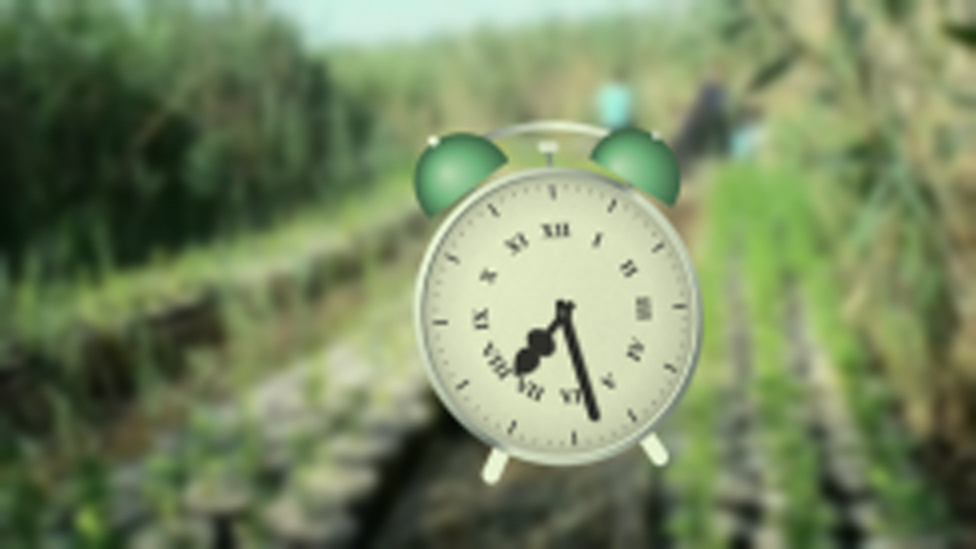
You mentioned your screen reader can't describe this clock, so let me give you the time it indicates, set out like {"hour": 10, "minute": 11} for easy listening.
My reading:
{"hour": 7, "minute": 28}
